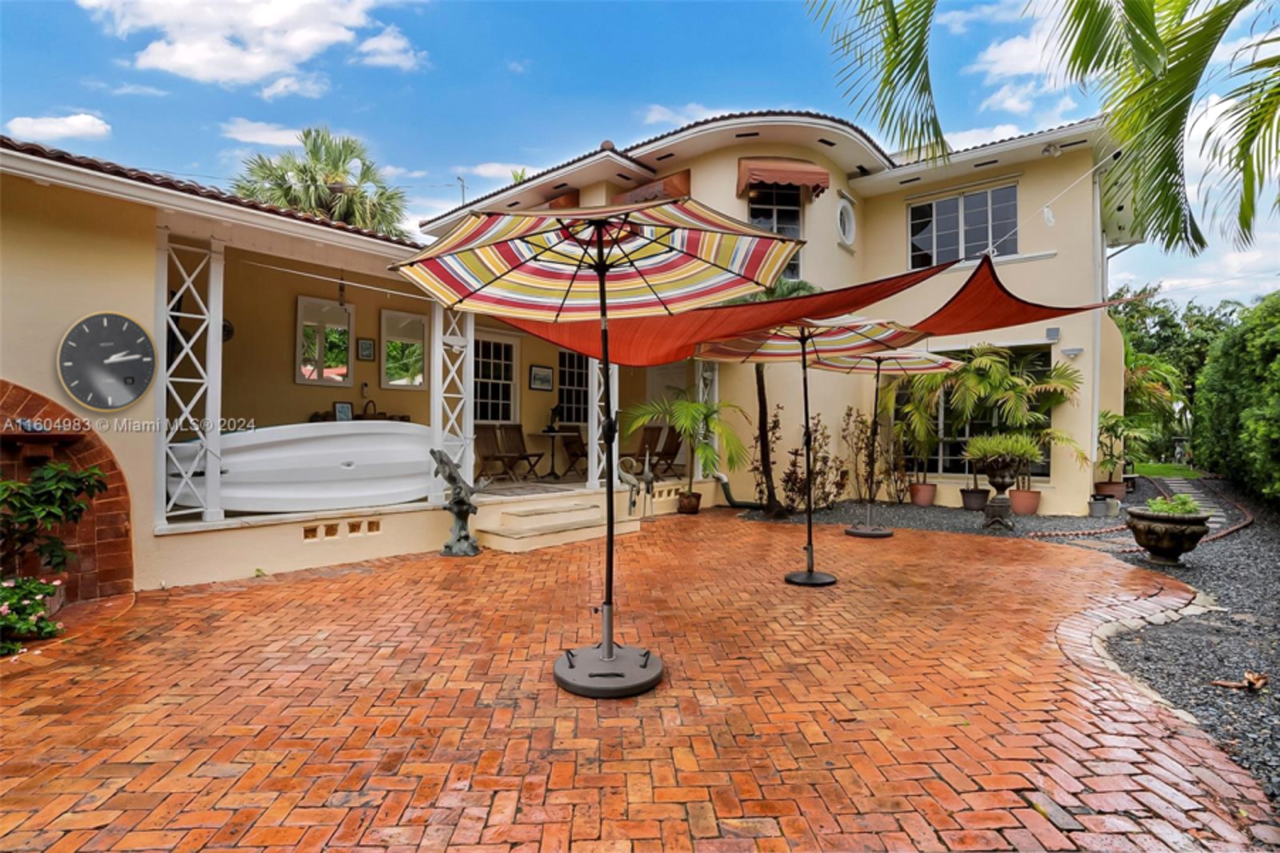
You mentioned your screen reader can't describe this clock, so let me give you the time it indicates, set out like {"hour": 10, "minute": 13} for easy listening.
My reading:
{"hour": 2, "minute": 14}
